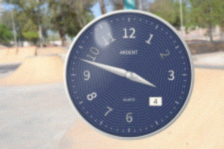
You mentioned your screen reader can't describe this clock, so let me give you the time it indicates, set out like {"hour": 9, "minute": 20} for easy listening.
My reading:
{"hour": 3, "minute": 48}
